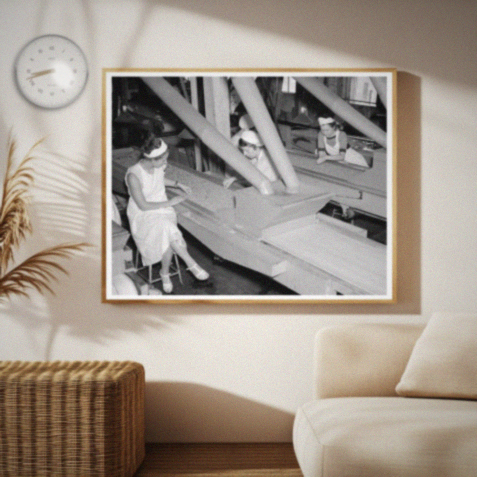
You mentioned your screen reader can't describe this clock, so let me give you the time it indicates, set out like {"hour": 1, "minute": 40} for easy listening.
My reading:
{"hour": 8, "minute": 42}
